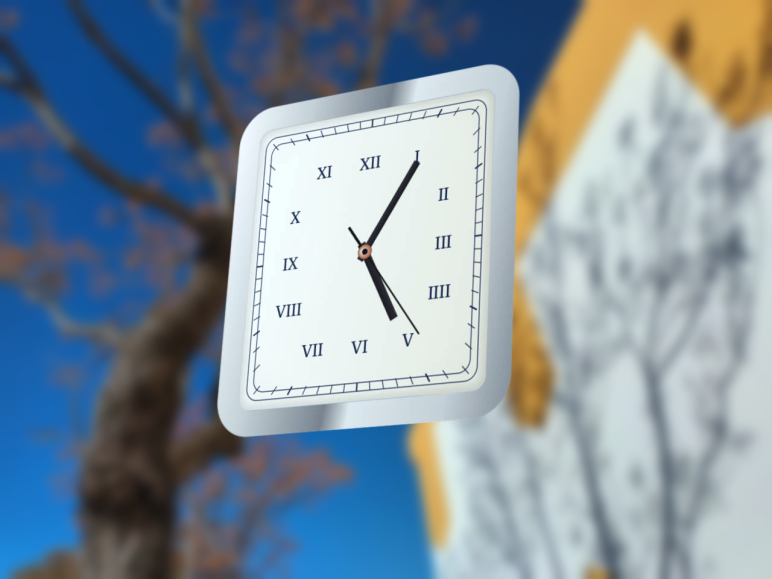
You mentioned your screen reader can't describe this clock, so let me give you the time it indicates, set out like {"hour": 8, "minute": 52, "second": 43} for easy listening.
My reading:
{"hour": 5, "minute": 5, "second": 24}
